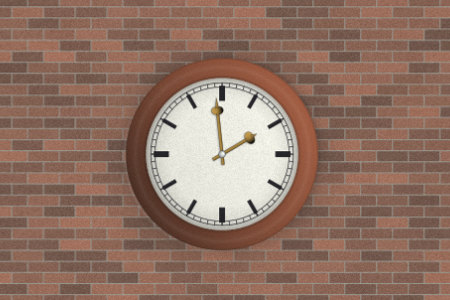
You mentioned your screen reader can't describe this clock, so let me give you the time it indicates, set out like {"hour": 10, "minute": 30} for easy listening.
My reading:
{"hour": 1, "minute": 59}
